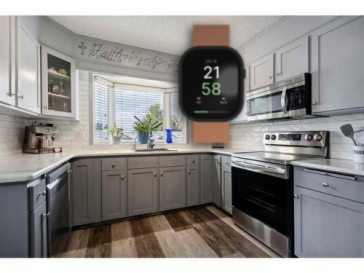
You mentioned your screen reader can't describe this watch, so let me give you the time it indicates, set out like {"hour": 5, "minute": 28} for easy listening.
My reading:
{"hour": 21, "minute": 58}
